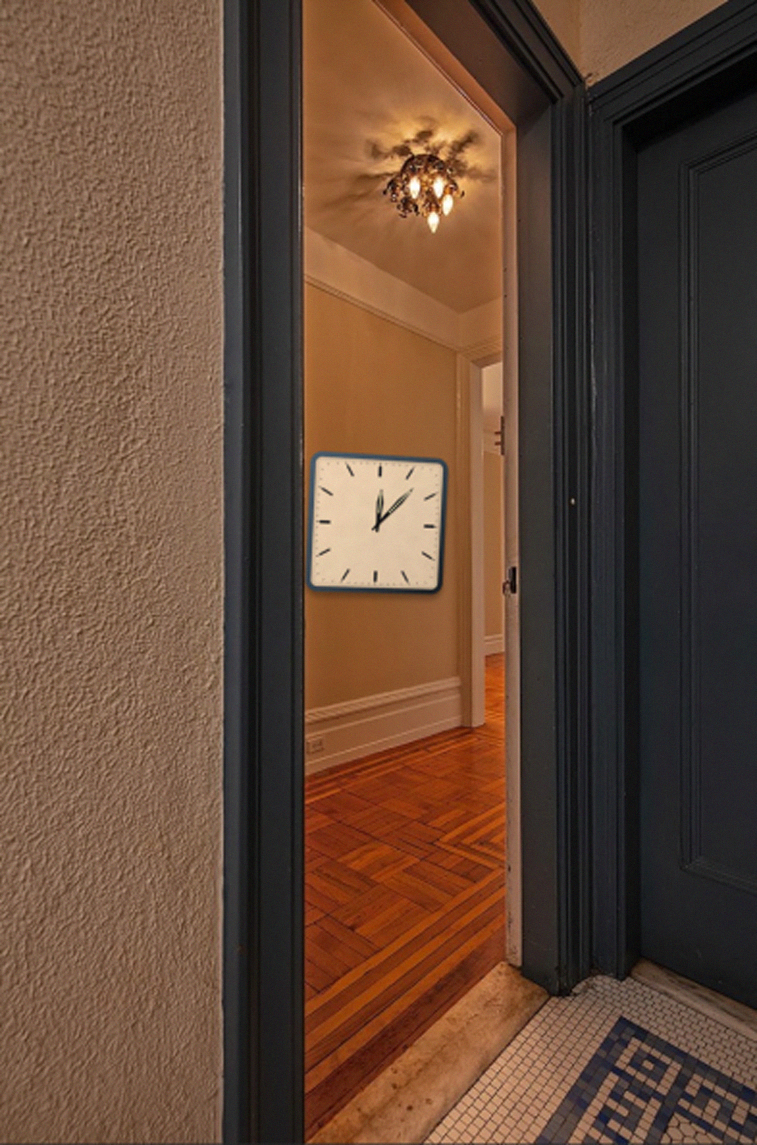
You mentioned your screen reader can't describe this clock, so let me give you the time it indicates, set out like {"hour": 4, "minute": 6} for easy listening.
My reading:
{"hour": 12, "minute": 7}
